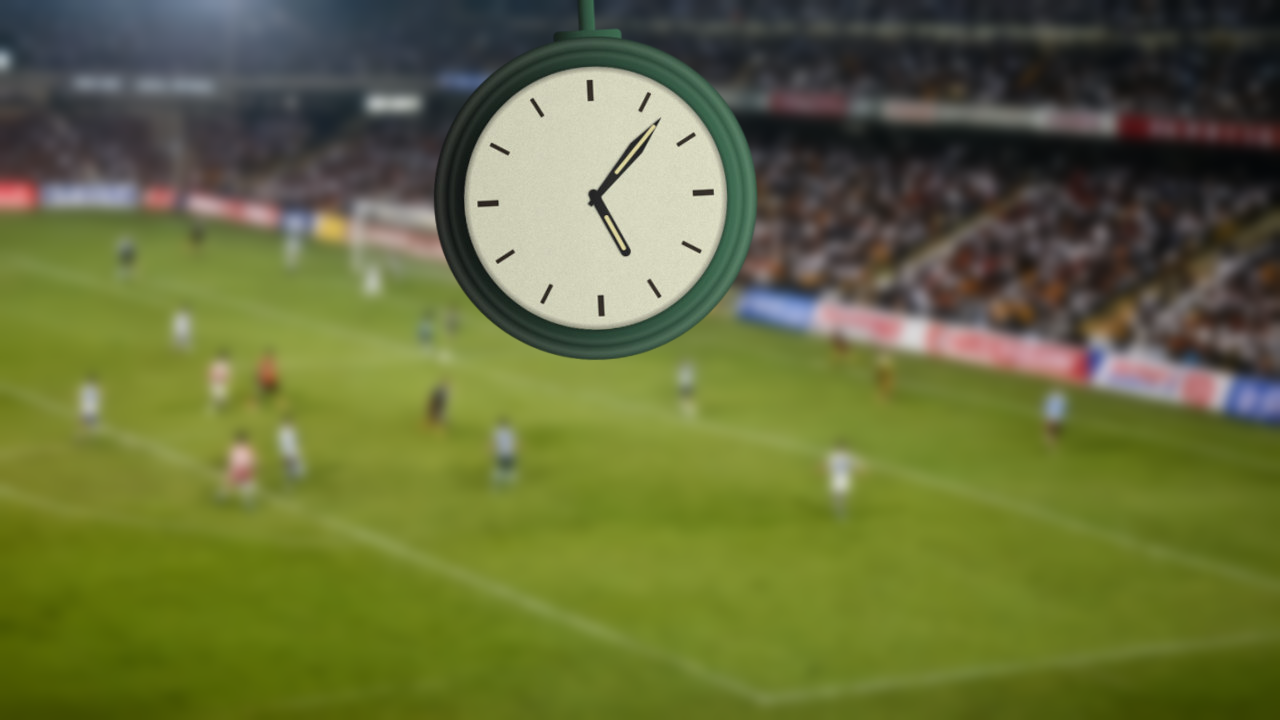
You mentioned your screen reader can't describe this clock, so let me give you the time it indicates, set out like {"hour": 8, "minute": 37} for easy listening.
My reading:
{"hour": 5, "minute": 7}
